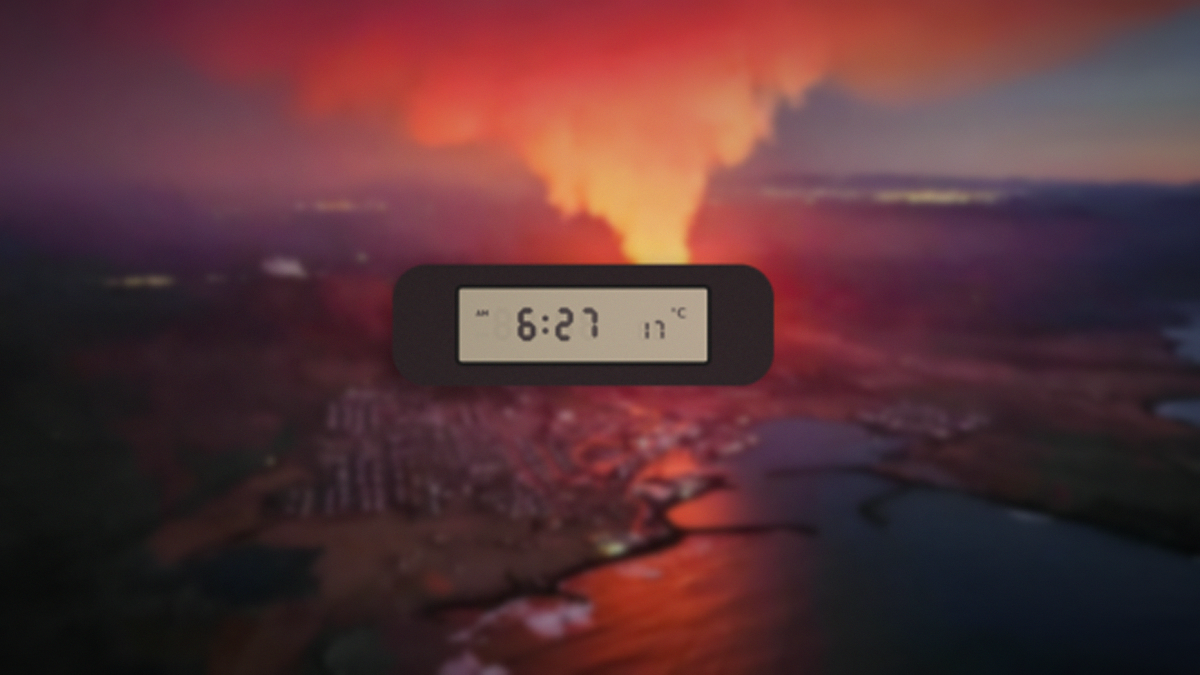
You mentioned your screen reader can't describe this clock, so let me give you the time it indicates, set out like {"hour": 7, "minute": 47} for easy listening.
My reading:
{"hour": 6, "minute": 27}
